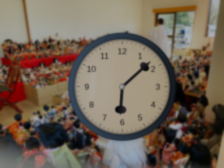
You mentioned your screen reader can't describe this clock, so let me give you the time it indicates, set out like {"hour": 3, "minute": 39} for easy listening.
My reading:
{"hour": 6, "minute": 8}
